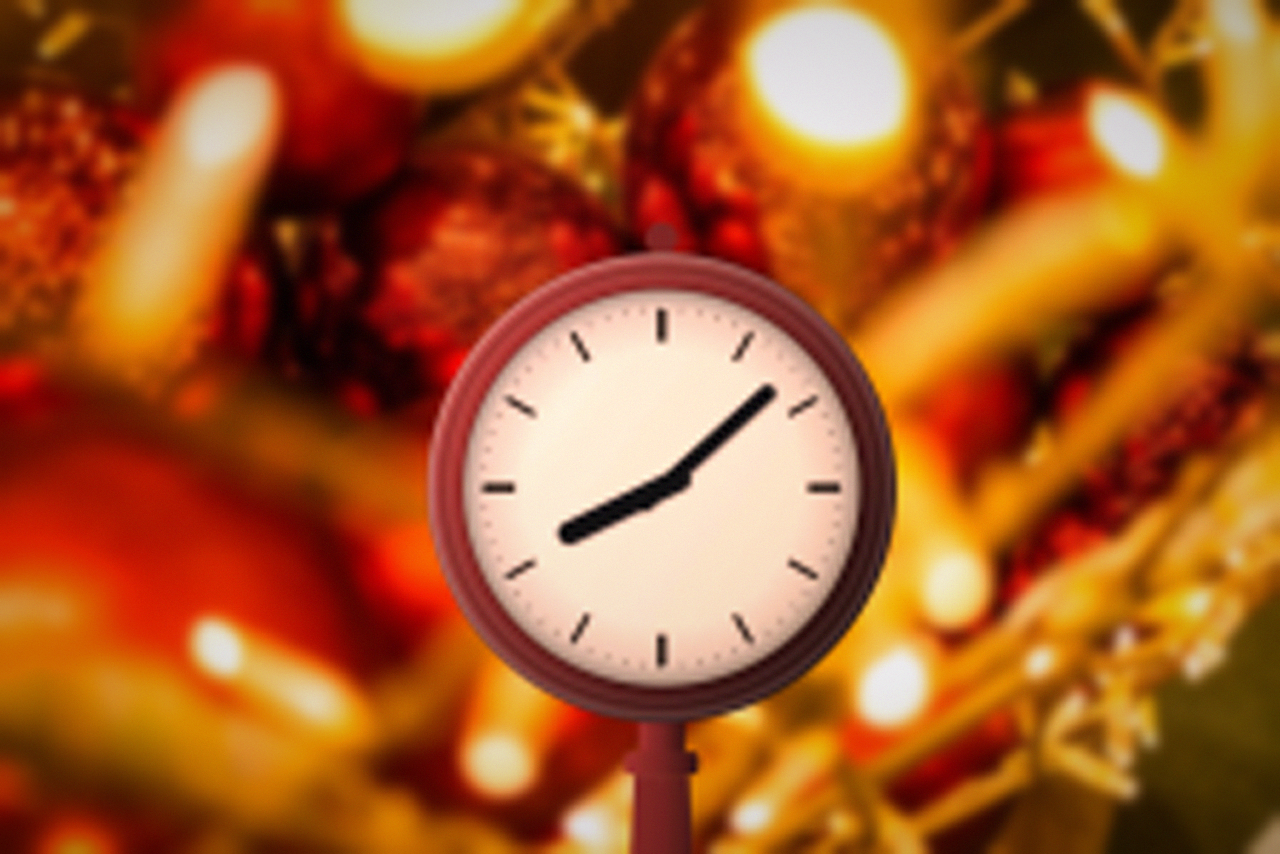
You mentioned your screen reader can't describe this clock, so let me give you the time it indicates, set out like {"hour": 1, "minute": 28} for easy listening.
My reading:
{"hour": 8, "minute": 8}
